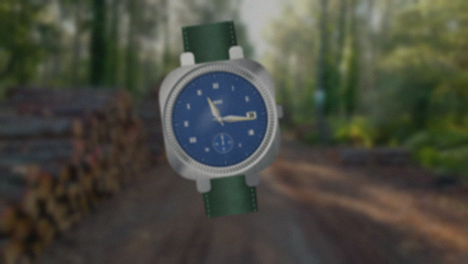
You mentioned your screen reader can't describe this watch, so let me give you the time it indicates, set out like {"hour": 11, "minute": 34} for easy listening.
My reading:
{"hour": 11, "minute": 16}
